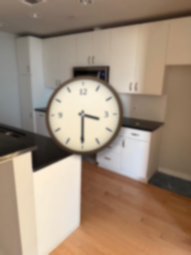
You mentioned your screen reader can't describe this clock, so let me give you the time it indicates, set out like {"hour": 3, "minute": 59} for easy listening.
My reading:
{"hour": 3, "minute": 30}
